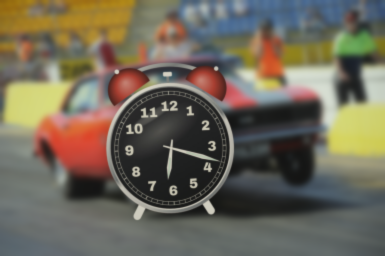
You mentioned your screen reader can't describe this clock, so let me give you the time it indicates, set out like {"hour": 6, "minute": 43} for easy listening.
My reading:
{"hour": 6, "minute": 18}
